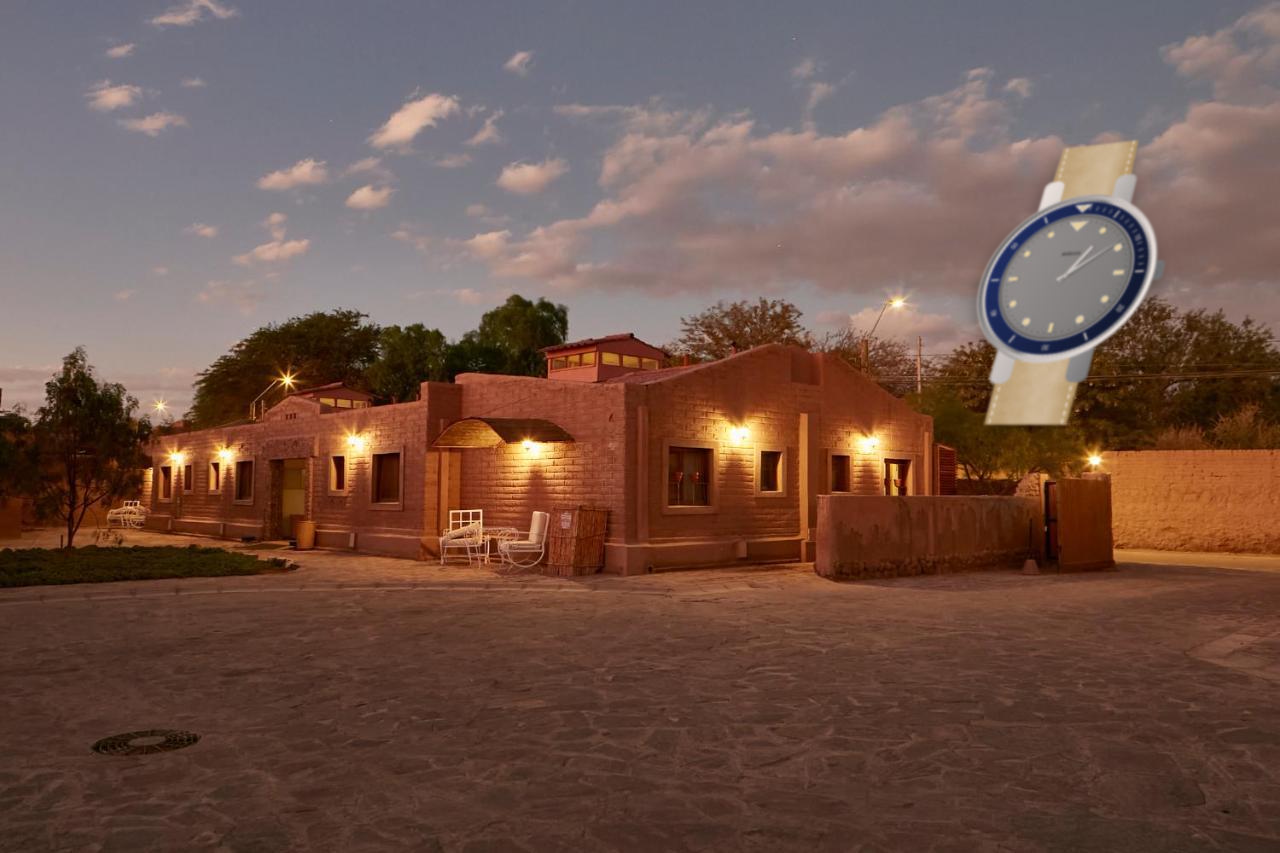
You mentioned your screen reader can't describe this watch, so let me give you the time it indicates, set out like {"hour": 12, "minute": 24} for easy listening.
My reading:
{"hour": 1, "minute": 9}
